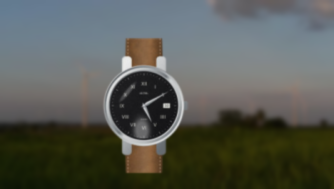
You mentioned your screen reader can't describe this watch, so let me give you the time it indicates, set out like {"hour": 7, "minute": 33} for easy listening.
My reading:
{"hour": 5, "minute": 10}
